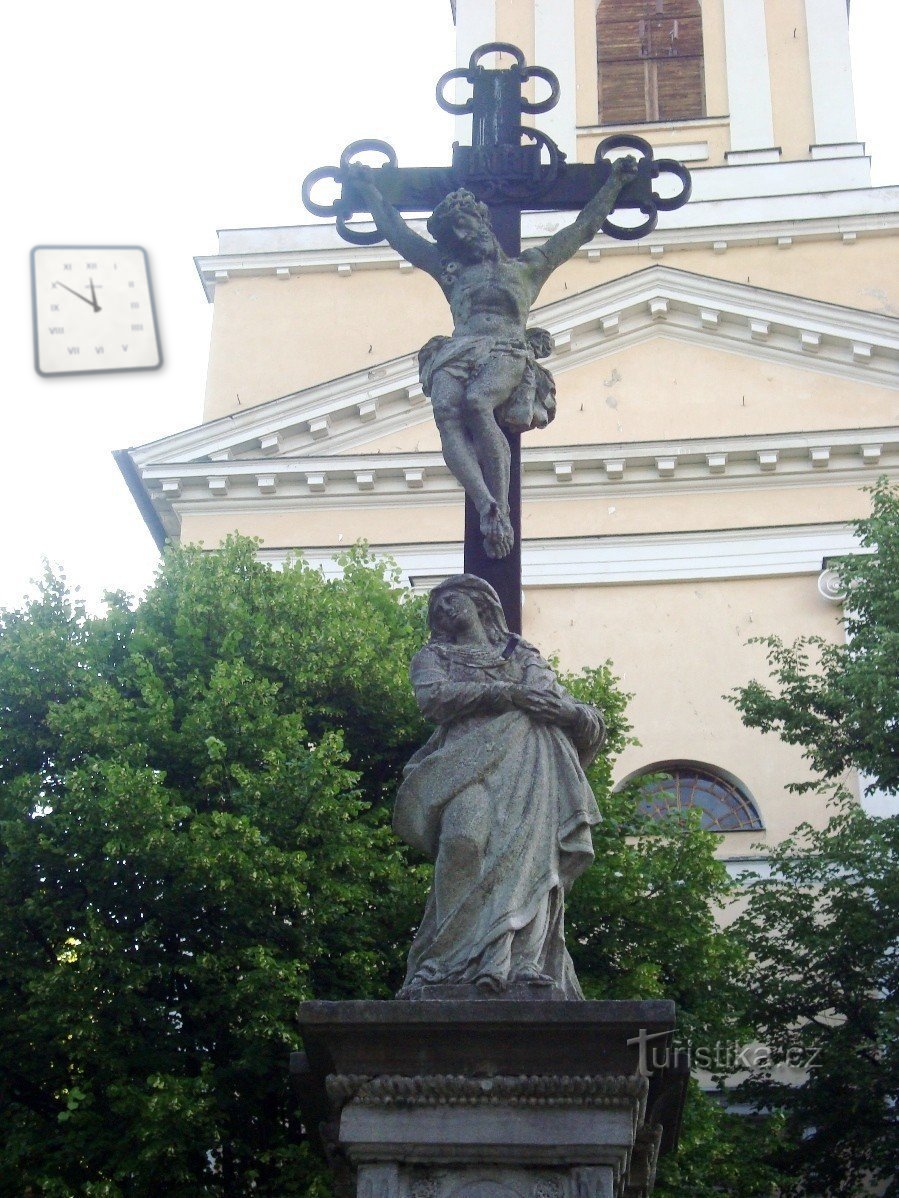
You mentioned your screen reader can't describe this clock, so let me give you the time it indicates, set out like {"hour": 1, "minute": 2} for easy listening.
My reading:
{"hour": 11, "minute": 51}
